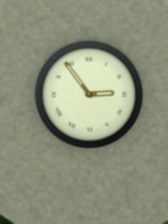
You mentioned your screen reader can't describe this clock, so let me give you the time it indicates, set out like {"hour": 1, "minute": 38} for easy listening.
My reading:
{"hour": 2, "minute": 54}
